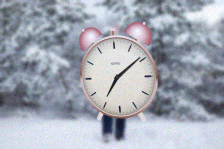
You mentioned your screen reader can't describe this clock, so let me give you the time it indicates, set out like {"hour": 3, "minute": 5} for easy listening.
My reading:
{"hour": 7, "minute": 9}
